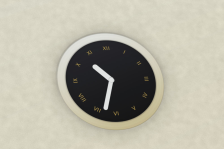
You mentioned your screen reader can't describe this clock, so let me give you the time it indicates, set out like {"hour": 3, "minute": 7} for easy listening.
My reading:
{"hour": 10, "minute": 33}
